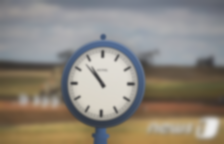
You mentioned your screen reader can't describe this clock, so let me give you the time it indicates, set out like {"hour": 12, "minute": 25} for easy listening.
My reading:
{"hour": 10, "minute": 53}
